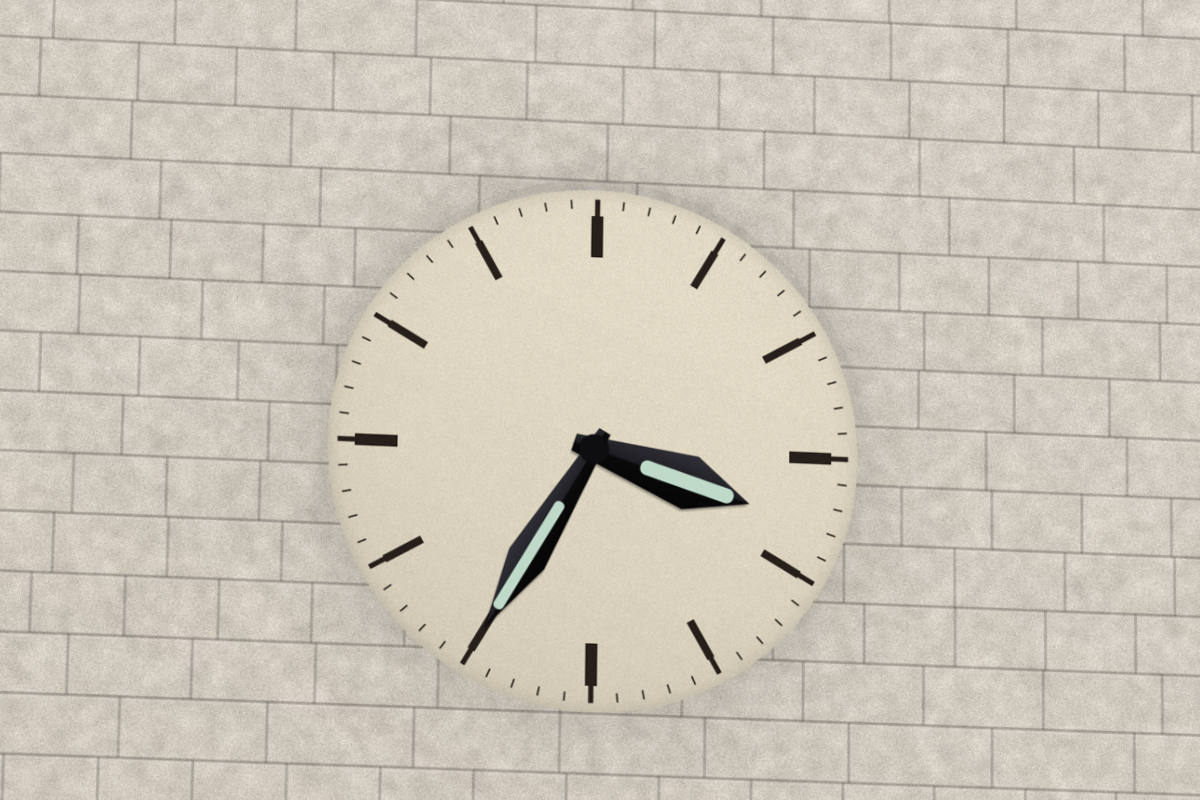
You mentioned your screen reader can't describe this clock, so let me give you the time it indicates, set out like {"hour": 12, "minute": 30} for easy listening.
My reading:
{"hour": 3, "minute": 35}
